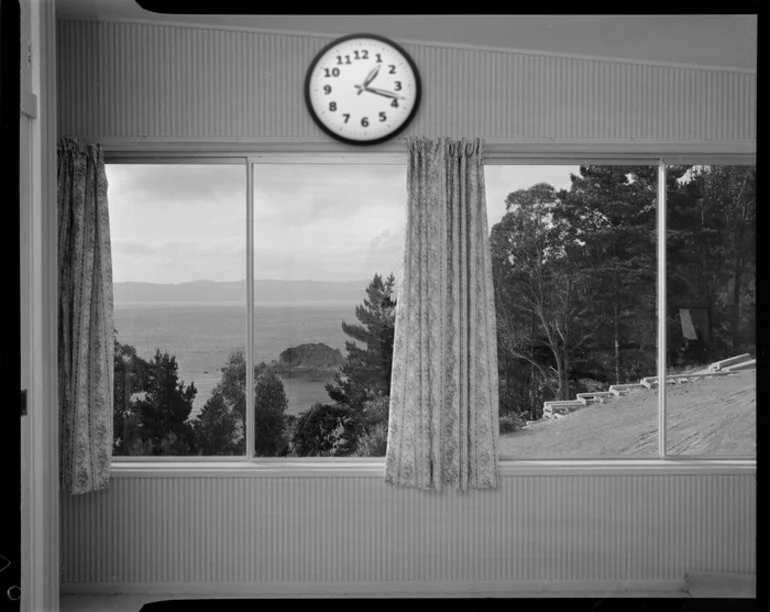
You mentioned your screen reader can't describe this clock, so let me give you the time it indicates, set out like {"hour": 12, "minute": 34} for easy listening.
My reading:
{"hour": 1, "minute": 18}
